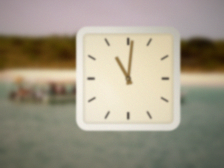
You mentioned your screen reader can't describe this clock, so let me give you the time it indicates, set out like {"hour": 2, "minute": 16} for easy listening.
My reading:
{"hour": 11, "minute": 1}
